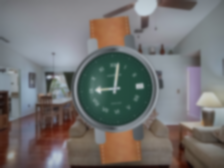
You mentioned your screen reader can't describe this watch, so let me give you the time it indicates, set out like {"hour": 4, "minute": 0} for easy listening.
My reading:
{"hour": 9, "minute": 2}
